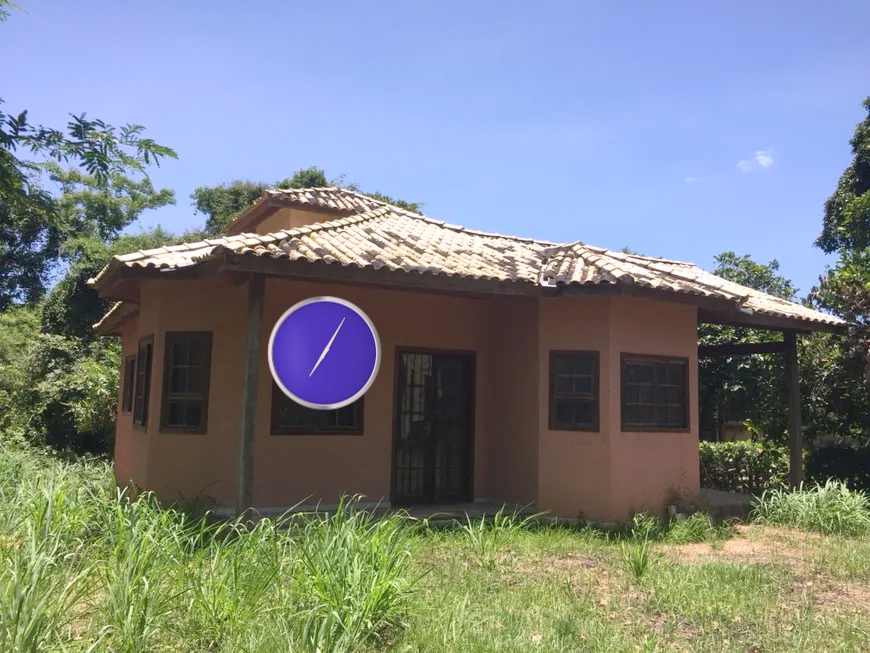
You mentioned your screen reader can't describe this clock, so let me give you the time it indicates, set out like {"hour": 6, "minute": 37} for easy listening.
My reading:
{"hour": 7, "minute": 5}
